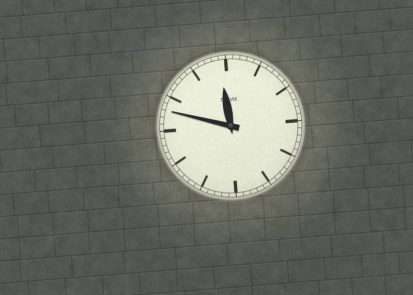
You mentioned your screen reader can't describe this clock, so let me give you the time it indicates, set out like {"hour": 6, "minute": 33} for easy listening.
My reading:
{"hour": 11, "minute": 48}
